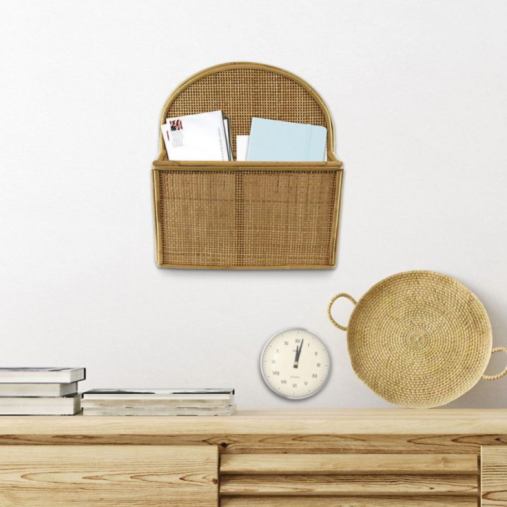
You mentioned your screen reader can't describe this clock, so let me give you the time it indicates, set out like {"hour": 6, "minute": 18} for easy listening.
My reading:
{"hour": 12, "minute": 2}
